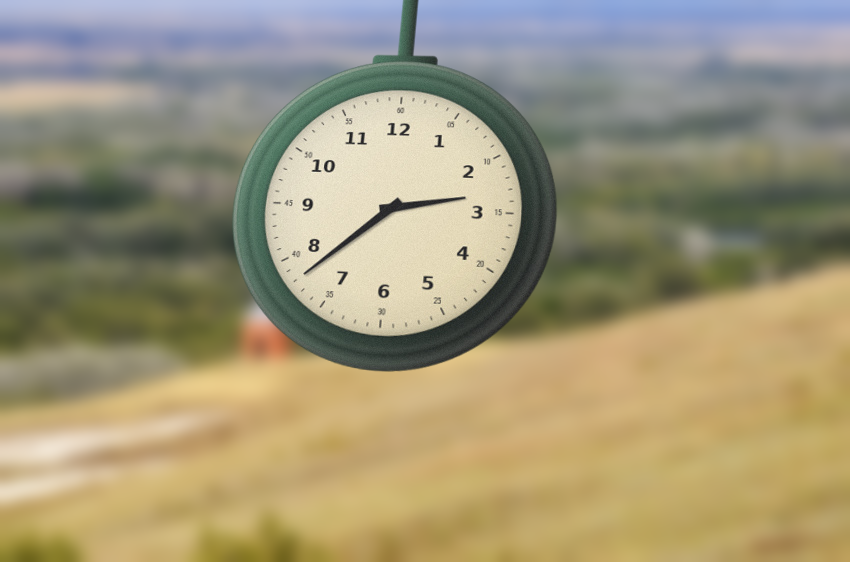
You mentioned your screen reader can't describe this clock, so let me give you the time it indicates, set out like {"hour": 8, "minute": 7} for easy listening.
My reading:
{"hour": 2, "minute": 38}
